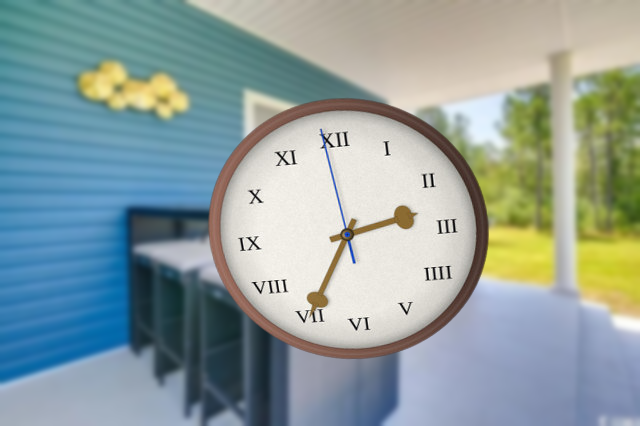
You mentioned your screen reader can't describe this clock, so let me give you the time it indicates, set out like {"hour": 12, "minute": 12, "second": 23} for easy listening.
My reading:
{"hour": 2, "minute": 34, "second": 59}
